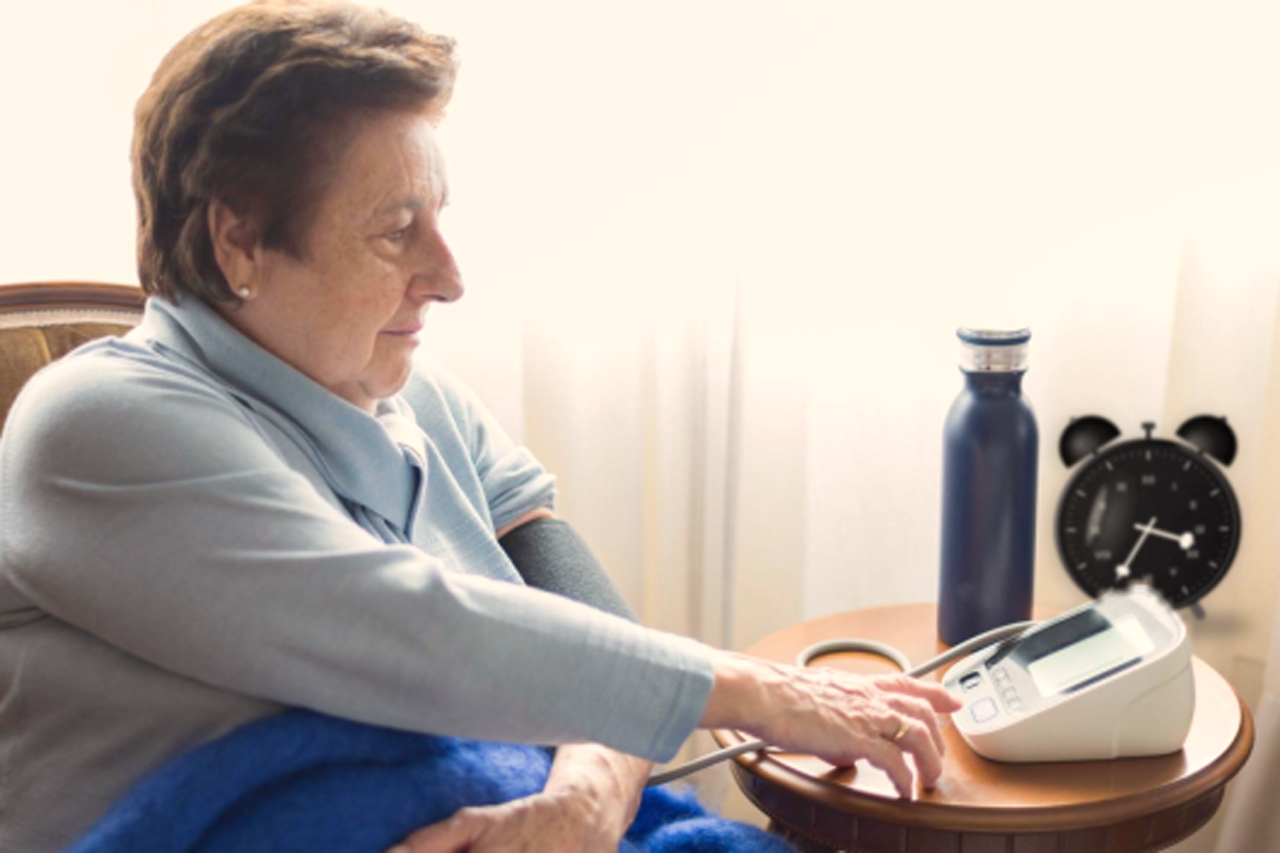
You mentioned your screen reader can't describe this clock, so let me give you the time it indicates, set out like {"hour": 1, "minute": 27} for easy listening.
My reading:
{"hour": 3, "minute": 35}
